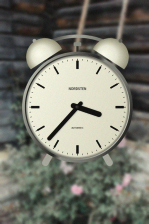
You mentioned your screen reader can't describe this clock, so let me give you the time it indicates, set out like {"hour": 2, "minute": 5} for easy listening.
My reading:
{"hour": 3, "minute": 37}
